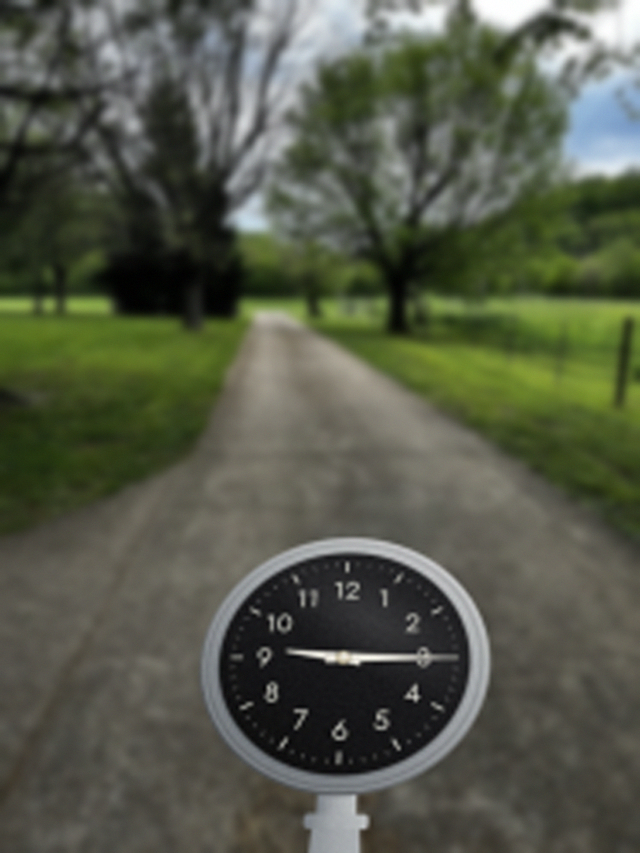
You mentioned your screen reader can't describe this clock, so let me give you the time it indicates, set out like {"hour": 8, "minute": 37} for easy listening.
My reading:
{"hour": 9, "minute": 15}
